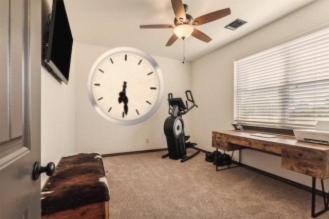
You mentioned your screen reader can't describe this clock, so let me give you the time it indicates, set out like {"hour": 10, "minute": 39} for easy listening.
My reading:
{"hour": 6, "minute": 29}
